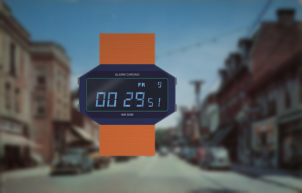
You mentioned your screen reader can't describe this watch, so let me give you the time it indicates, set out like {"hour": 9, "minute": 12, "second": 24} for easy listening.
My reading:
{"hour": 0, "minute": 29, "second": 51}
